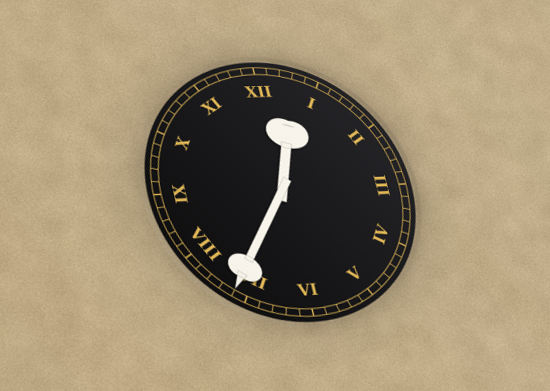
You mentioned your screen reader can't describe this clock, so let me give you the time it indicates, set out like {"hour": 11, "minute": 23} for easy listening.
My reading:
{"hour": 12, "minute": 36}
